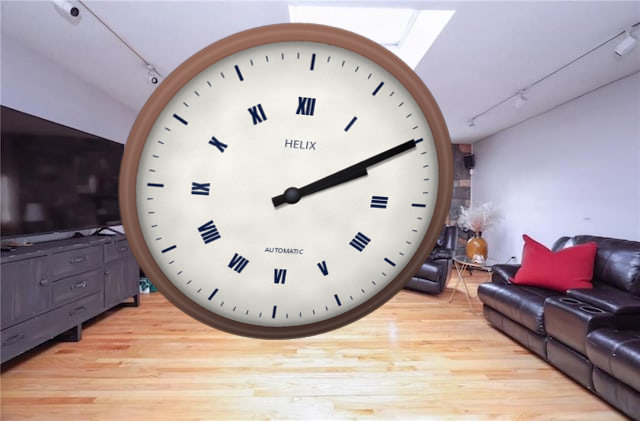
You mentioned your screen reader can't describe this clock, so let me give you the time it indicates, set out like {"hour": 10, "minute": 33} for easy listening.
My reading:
{"hour": 2, "minute": 10}
